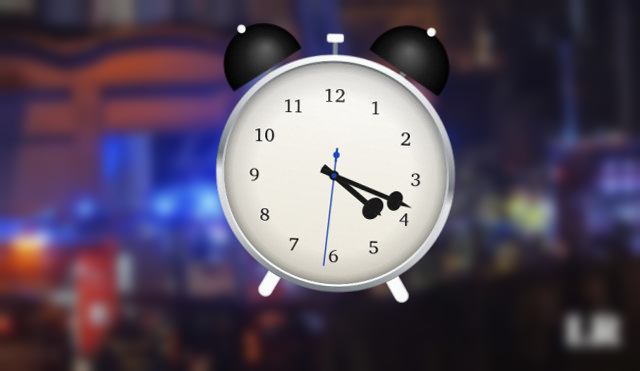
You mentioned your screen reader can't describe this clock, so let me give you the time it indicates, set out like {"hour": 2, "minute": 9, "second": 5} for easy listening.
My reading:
{"hour": 4, "minute": 18, "second": 31}
